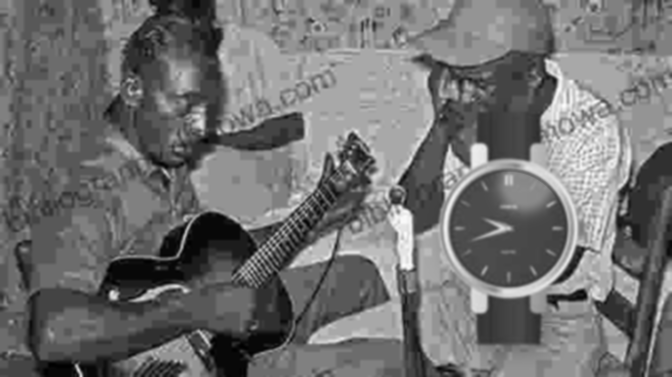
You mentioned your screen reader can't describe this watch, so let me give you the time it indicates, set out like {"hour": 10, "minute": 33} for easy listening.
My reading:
{"hour": 9, "minute": 42}
